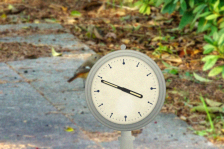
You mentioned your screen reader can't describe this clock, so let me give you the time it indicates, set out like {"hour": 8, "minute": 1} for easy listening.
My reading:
{"hour": 3, "minute": 49}
